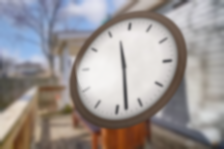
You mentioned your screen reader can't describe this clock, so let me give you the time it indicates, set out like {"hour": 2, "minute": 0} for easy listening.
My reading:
{"hour": 11, "minute": 28}
